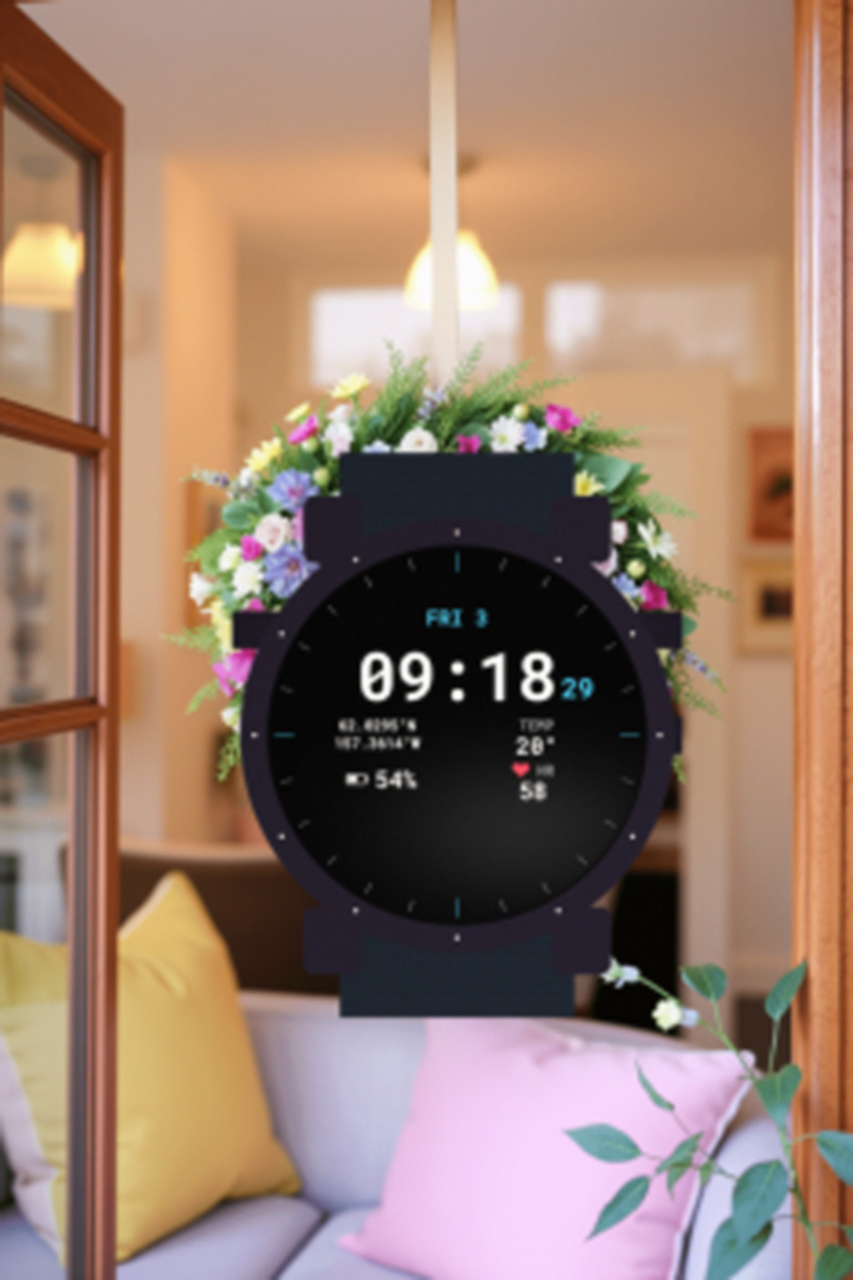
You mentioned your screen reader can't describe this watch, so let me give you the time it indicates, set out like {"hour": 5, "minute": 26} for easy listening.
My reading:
{"hour": 9, "minute": 18}
